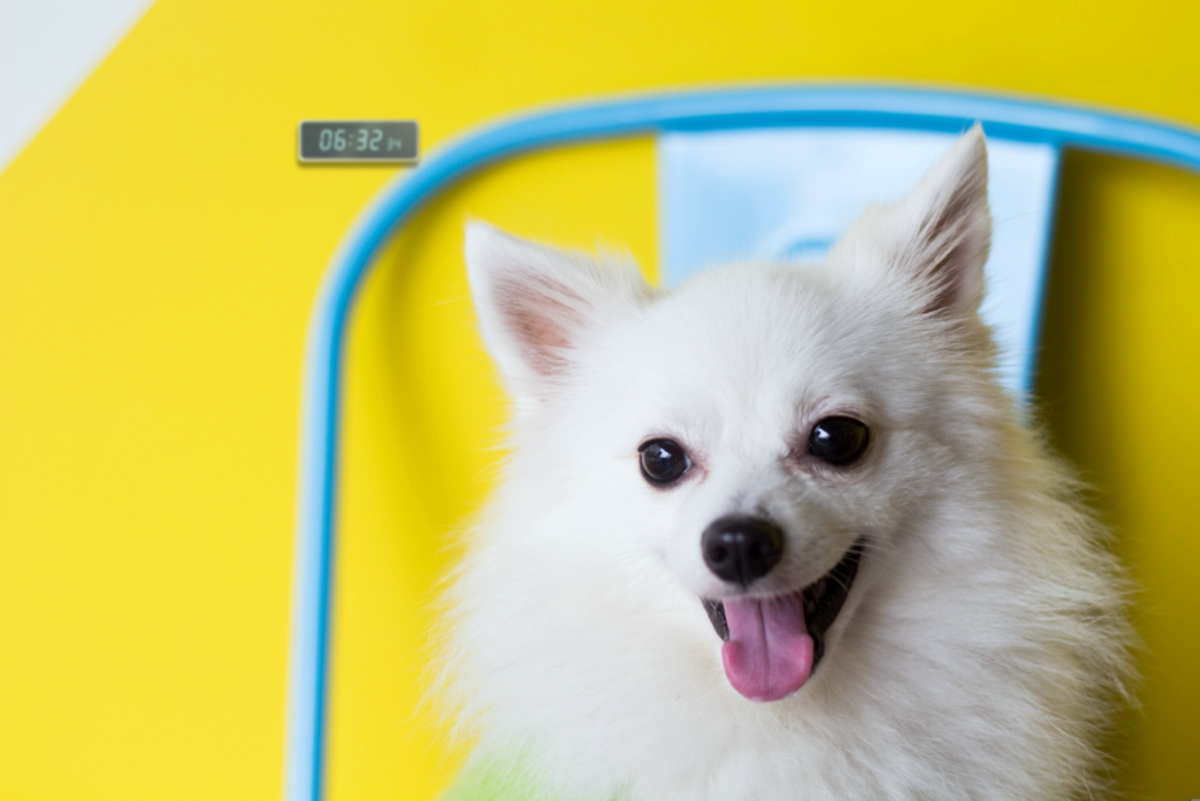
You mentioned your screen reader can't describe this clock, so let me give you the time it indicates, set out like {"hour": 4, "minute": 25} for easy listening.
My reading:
{"hour": 6, "minute": 32}
